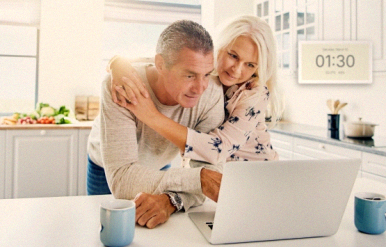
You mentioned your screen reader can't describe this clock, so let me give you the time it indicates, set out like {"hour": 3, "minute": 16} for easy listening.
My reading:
{"hour": 1, "minute": 30}
